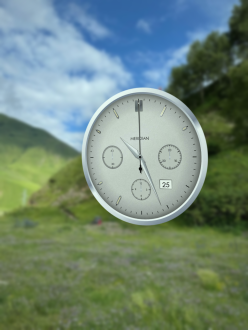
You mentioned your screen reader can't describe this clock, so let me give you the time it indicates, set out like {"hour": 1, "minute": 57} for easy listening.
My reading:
{"hour": 10, "minute": 26}
